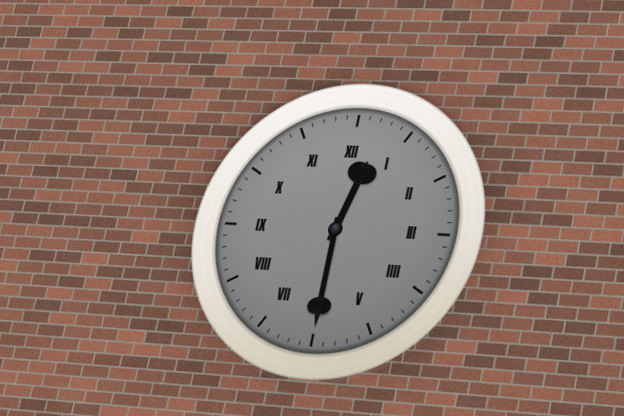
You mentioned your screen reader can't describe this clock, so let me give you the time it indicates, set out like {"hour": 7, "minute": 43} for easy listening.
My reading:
{"hour": 12, "minute": 30}
